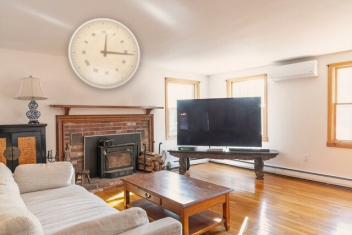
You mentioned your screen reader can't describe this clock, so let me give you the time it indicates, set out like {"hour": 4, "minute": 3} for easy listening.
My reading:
{"hour": 12, "minute": 16}
